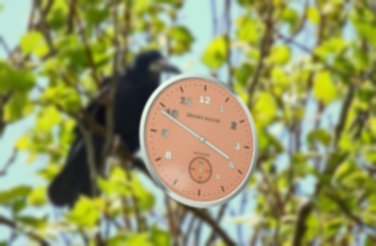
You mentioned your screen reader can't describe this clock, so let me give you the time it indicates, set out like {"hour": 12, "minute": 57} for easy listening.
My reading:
{"hour": 3, "minute": 49}
